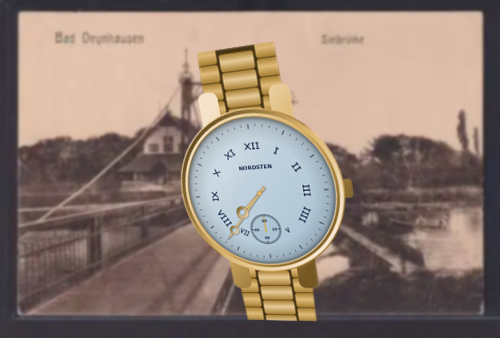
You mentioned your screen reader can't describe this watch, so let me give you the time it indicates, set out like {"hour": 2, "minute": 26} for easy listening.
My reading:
{"hour": 7, "minute": 37}
